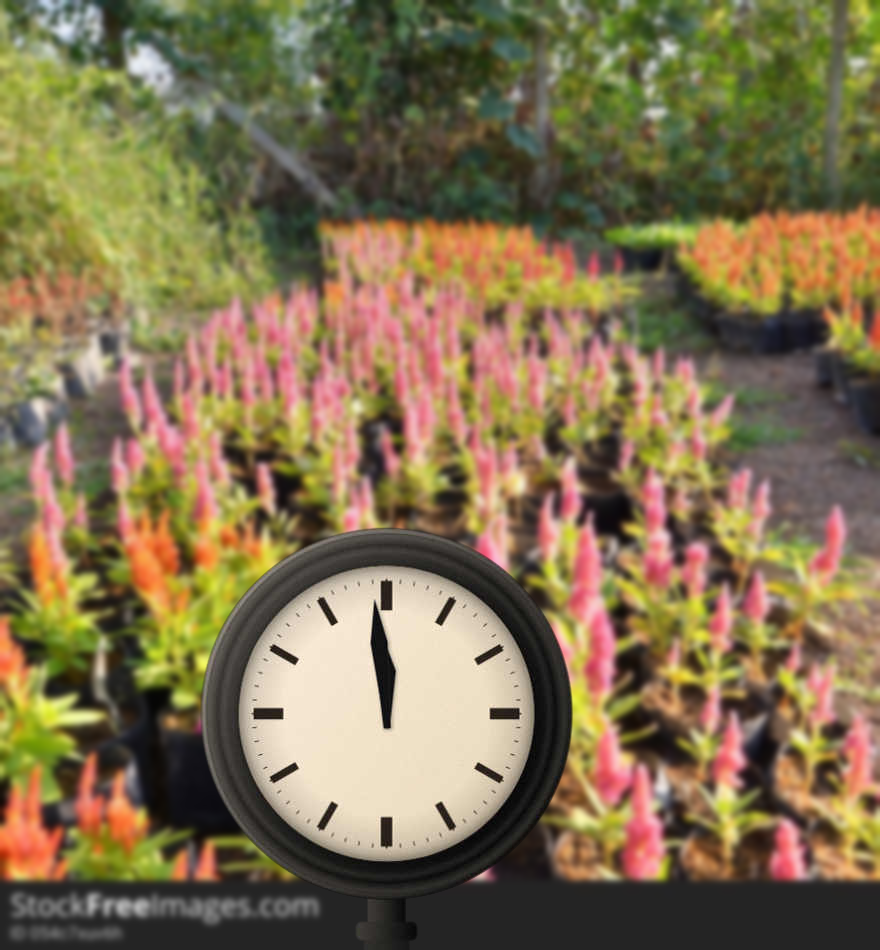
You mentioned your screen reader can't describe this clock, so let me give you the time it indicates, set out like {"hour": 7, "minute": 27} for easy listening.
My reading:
{"hour": 11, "minute": 59}
